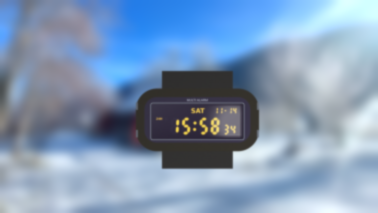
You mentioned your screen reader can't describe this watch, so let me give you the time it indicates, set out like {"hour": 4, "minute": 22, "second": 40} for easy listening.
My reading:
{"hour": 15, "minute": 58, "second": 34}
